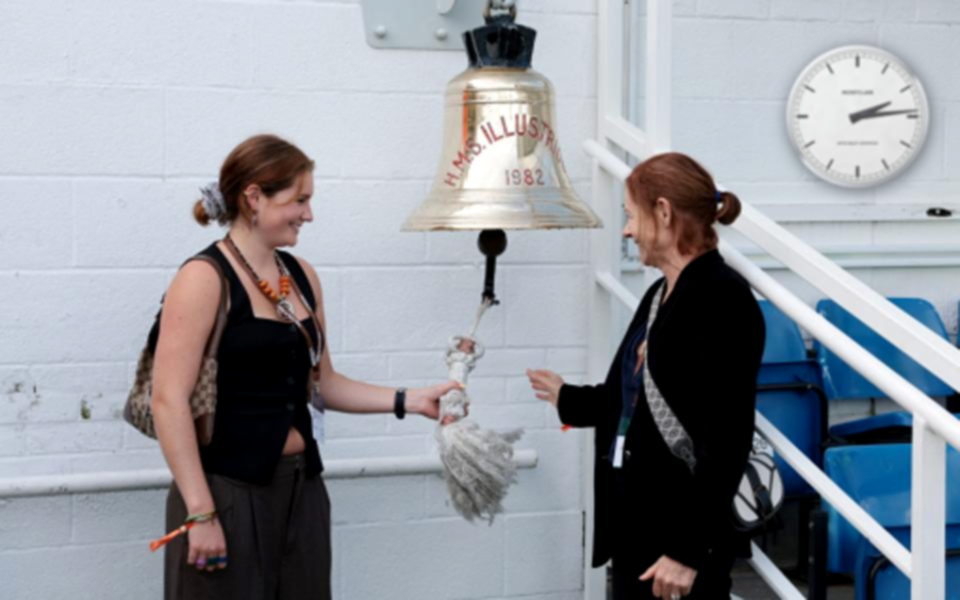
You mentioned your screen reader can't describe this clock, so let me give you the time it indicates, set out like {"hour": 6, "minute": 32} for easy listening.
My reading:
{"hour": 2, "minute": 14}
